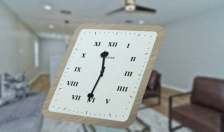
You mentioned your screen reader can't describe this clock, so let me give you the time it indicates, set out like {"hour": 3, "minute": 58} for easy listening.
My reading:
{"hour": 11, "minute": 31}
